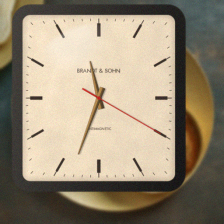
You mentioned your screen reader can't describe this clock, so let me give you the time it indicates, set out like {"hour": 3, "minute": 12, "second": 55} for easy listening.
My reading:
{"hour": 11, "minute": 33, "second": 20}
